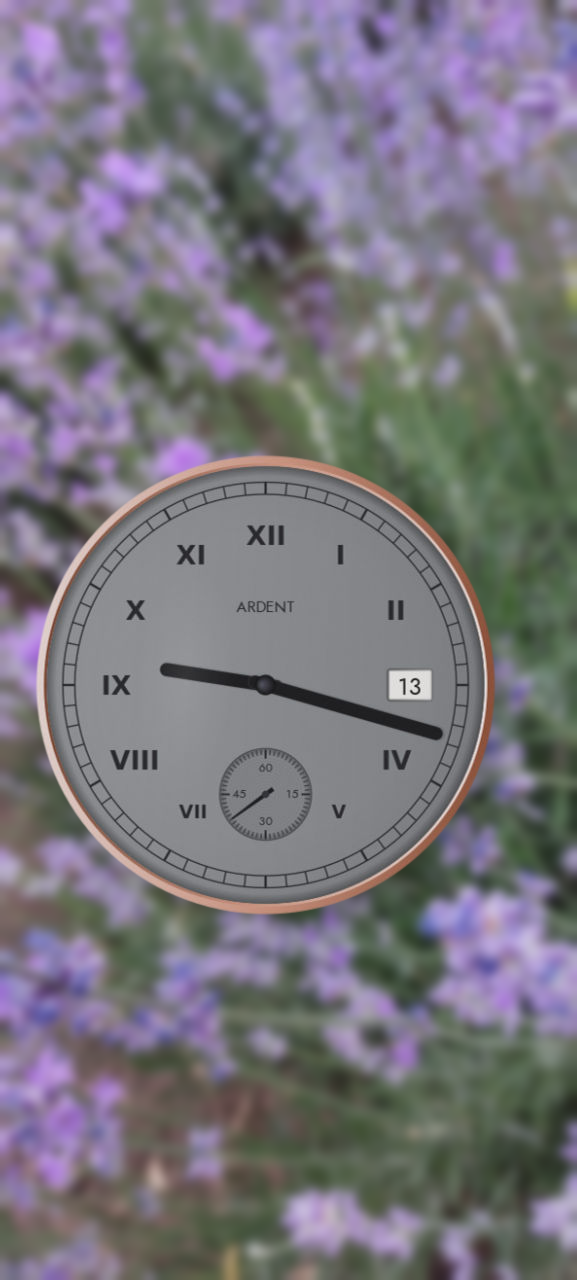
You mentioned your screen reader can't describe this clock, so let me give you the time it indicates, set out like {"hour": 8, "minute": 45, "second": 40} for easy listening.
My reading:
{"hour": 9, "minute": 17, "second": 39}
